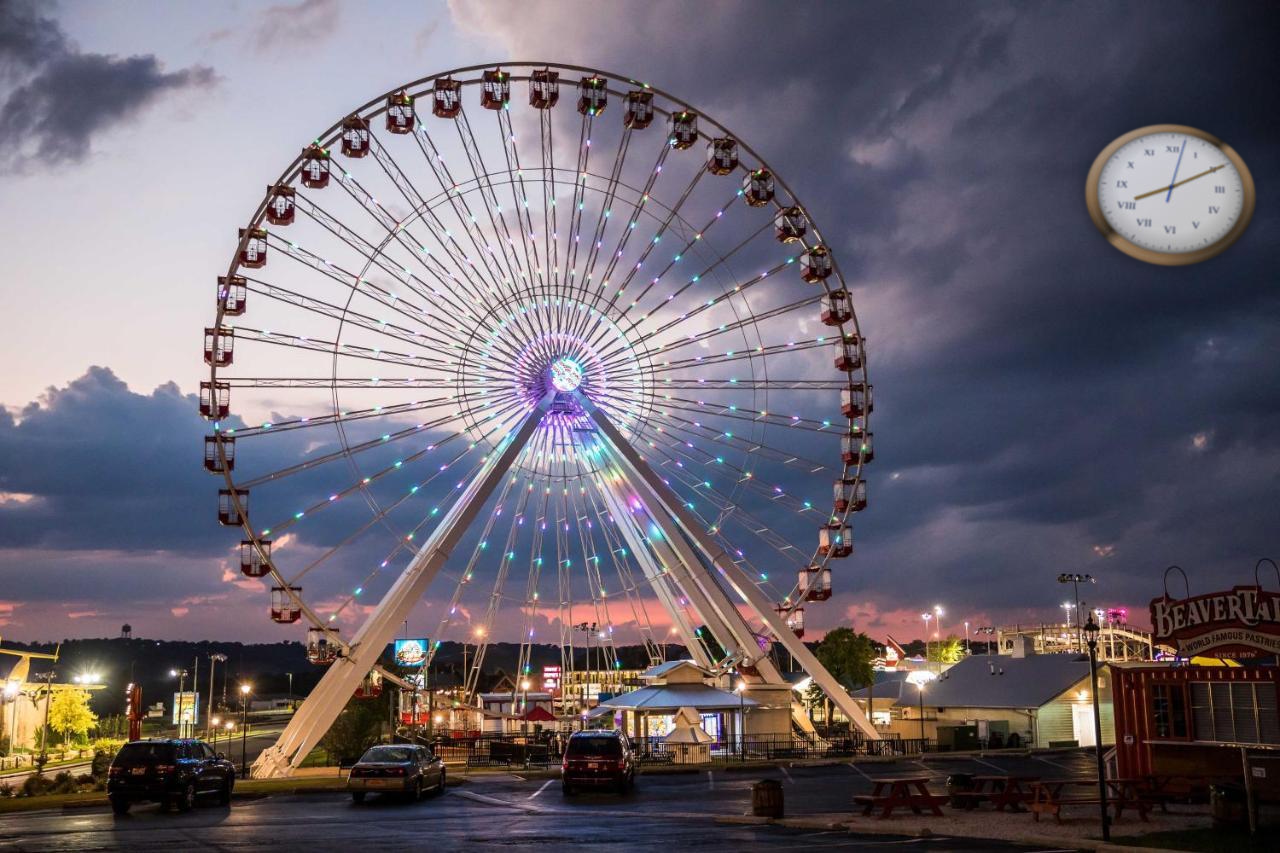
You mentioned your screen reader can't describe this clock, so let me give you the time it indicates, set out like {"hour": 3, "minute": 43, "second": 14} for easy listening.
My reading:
{"hour": 8, "minute": 10, "second": 2}
